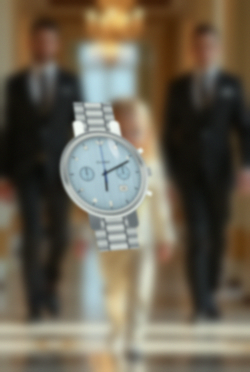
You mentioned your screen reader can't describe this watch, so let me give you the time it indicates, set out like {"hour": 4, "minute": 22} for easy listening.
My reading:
{"hour": 6, "minute": 11}
